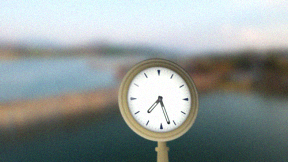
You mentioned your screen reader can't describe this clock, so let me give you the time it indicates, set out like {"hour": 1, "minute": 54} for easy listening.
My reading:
{"hour": 7, "minute": 27}
